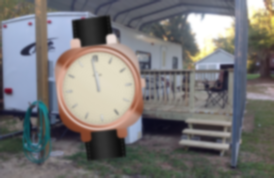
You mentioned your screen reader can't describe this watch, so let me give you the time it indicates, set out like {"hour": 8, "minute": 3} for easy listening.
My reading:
{"hour": 11, "minute": 59}
